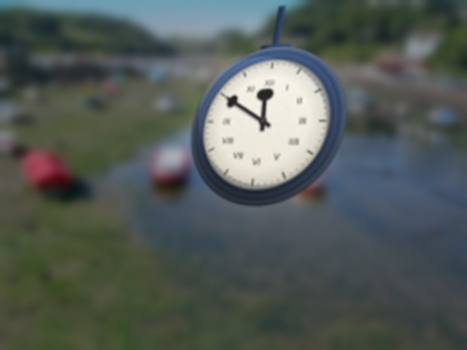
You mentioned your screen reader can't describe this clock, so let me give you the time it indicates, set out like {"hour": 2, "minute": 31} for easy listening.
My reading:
{"hour": 11, "minute": 50}
